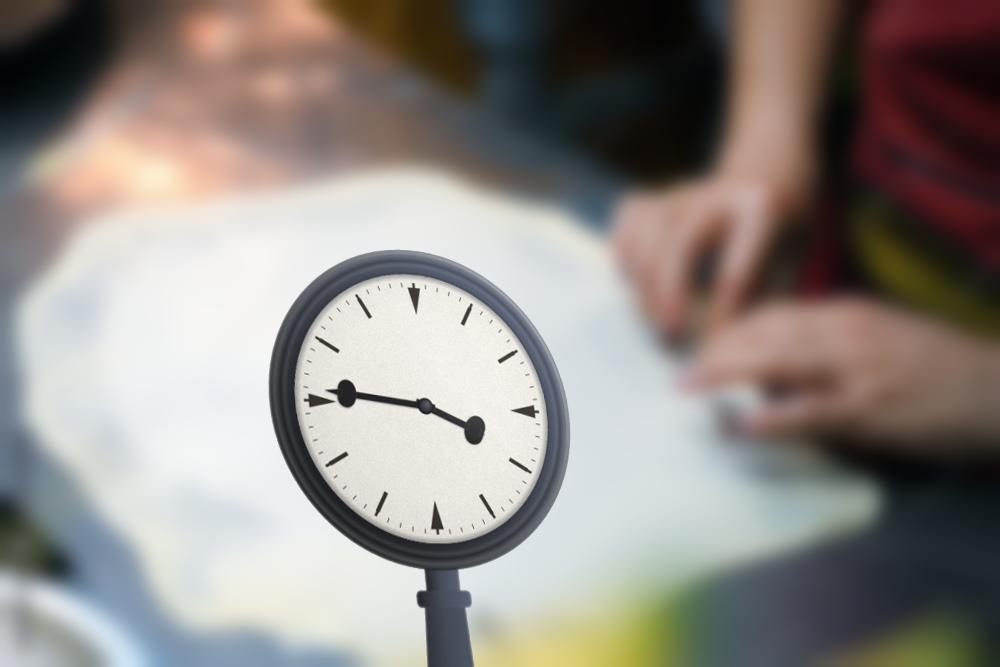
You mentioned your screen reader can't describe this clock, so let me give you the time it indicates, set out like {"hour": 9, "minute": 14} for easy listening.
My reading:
{"hour": 3, "minute": 46}
